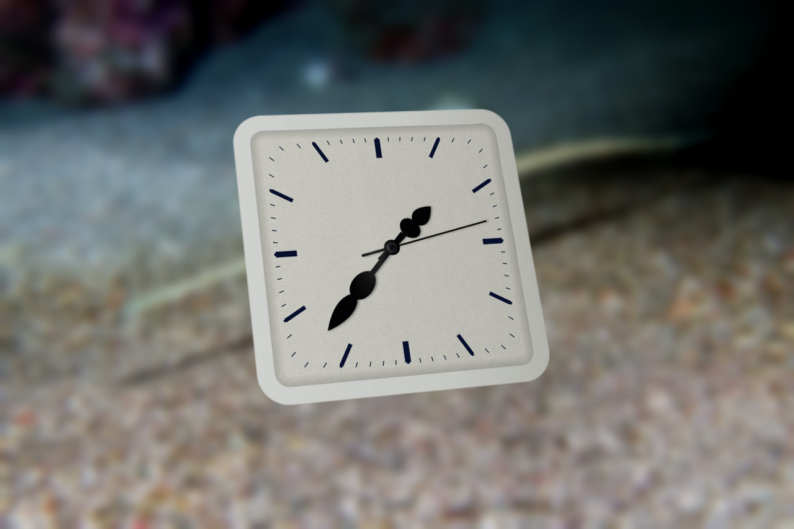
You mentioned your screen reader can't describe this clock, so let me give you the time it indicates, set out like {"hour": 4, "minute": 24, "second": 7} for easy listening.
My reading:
{"hour": 1, "minute": 37, "second": 13}
